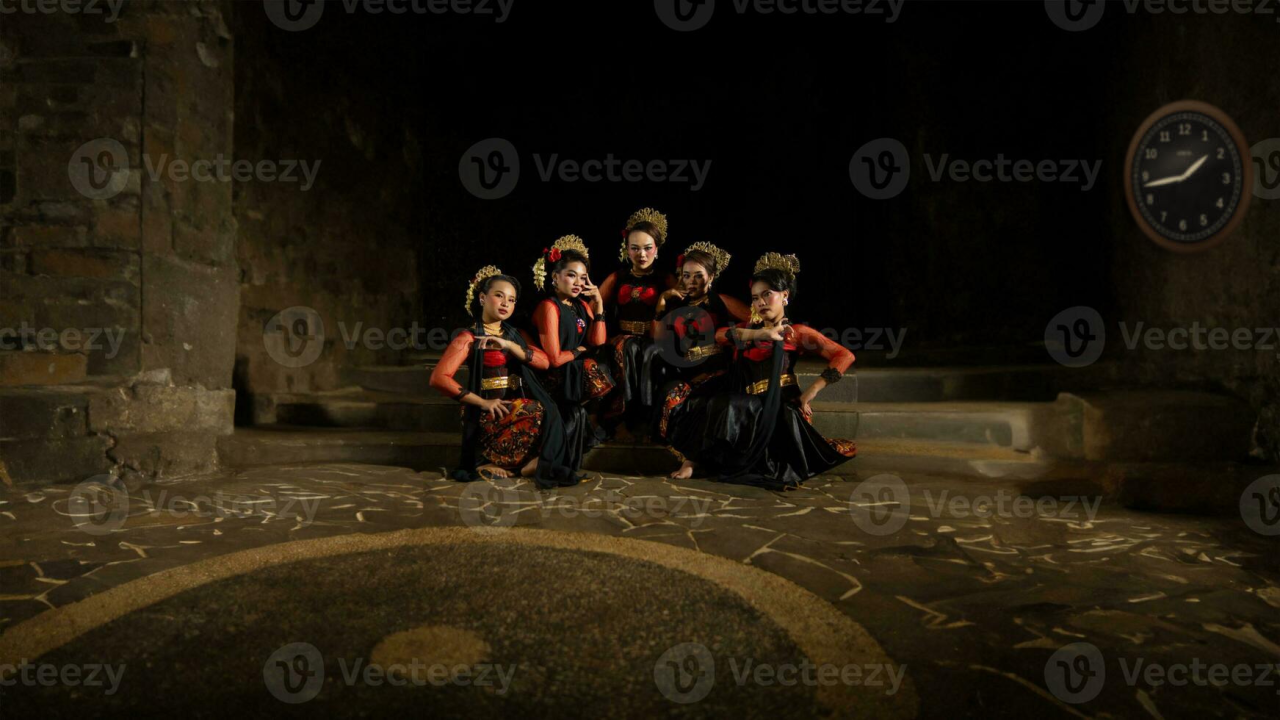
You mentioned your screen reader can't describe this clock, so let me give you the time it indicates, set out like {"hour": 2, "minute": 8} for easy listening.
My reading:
{"hour": 1, "minute": 43}
